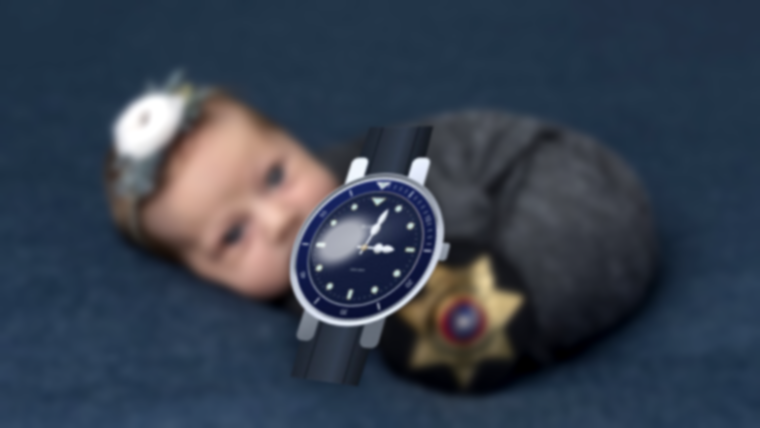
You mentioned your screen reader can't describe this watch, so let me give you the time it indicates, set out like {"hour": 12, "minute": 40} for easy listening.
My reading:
{"hour": 3, "minute": 3}
